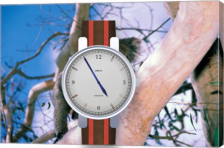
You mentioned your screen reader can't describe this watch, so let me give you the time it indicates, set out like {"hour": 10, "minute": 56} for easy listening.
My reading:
{"hour": 4, "minute": 55}
